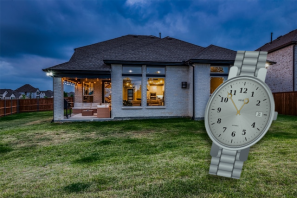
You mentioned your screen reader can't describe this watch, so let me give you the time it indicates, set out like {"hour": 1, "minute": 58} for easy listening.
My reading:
{"hour": 12, "minute": 53}
